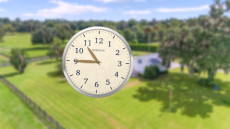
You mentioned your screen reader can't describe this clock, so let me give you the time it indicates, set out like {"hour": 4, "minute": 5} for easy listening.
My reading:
{"hour": 10, "minute": 45}
